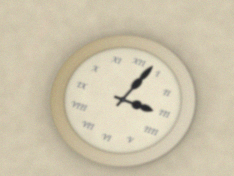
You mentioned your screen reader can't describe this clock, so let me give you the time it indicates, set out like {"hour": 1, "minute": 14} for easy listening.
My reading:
{"hour": 3, "minute": 3}
